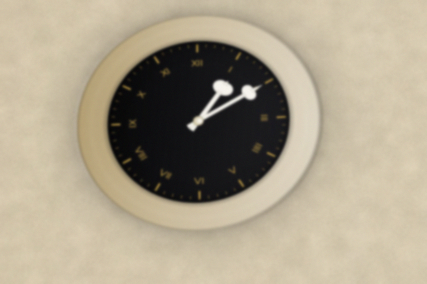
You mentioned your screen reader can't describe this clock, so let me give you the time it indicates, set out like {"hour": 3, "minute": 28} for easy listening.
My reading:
{"hour": 1, "minute": 10}
